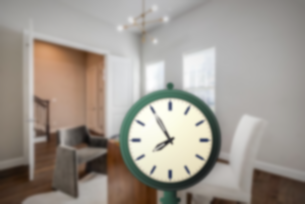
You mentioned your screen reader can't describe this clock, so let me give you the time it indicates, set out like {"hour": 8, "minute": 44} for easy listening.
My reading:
{"hour": 7, "minute": 55}
